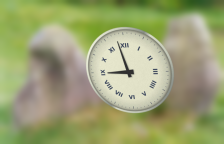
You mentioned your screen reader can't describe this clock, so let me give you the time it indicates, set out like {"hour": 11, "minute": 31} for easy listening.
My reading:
{"hour": 8, "minute": 58}
